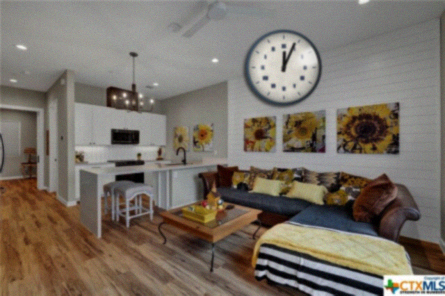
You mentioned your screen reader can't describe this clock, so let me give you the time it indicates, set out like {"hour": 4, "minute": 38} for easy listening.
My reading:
{"hour": 12, "minute": 4}
